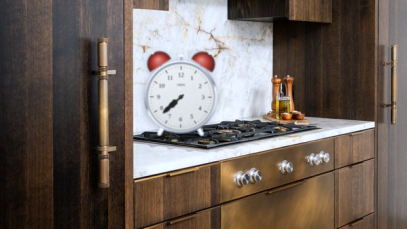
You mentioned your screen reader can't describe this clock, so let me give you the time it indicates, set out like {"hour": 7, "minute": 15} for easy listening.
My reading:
{"hour": 7, "minute": 38}
